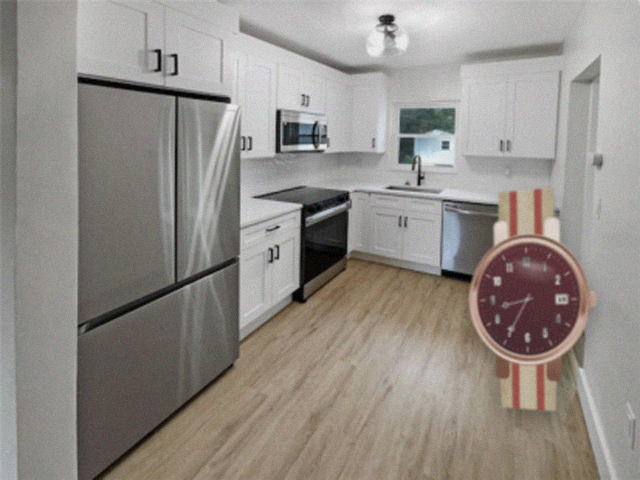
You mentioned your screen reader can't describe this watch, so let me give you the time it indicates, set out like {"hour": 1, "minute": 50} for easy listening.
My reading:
{"hour": 8, "minute": 35}
